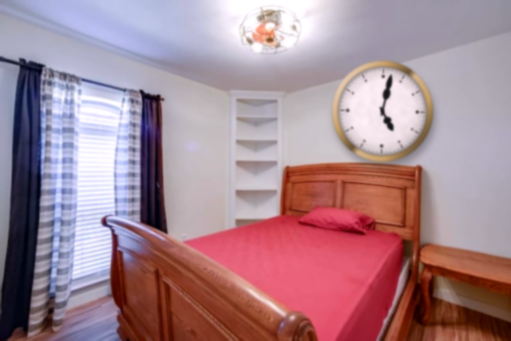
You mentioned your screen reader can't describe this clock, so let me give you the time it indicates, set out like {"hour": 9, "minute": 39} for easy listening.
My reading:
{"hour": 5, "minute": 2}
